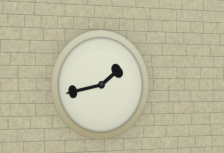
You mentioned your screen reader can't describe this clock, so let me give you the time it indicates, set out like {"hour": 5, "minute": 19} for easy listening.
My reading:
{"hour": 1, "minute": 43}
